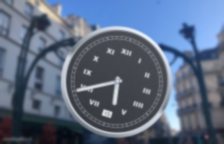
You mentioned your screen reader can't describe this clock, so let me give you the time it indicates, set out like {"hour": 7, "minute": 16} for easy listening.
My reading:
{"hour": 5, "minute": 40}
